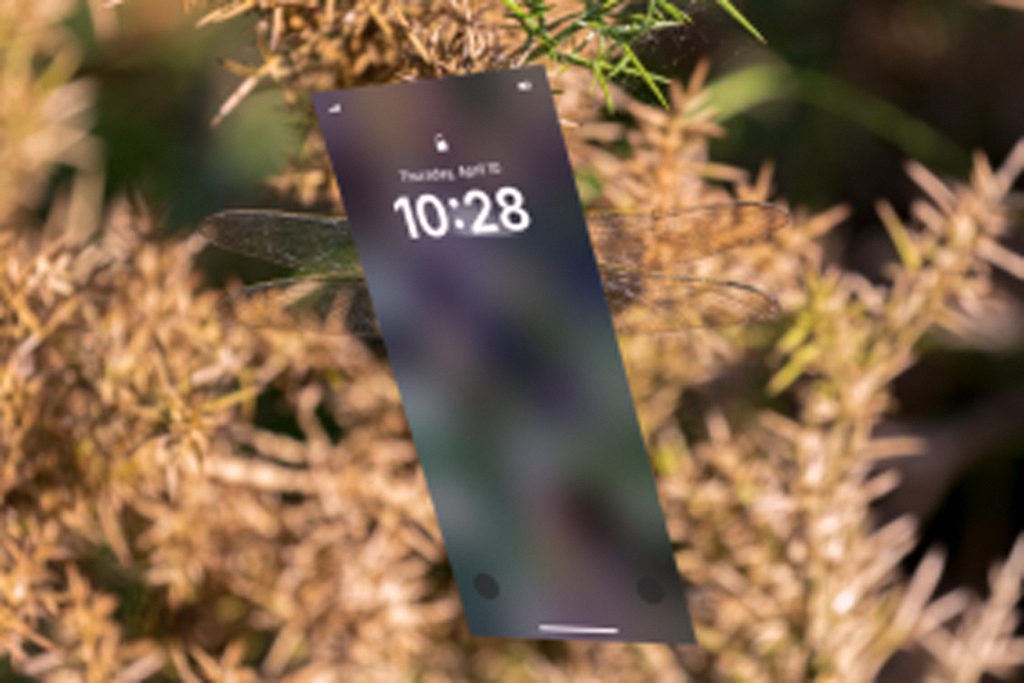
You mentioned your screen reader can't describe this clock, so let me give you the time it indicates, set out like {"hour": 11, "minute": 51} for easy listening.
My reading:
{"hour": 10, "minute": 28}
